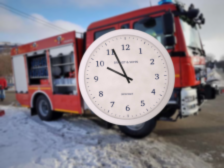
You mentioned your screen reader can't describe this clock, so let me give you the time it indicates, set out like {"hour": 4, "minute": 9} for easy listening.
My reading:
{"hour": 9, "minute": 56}
